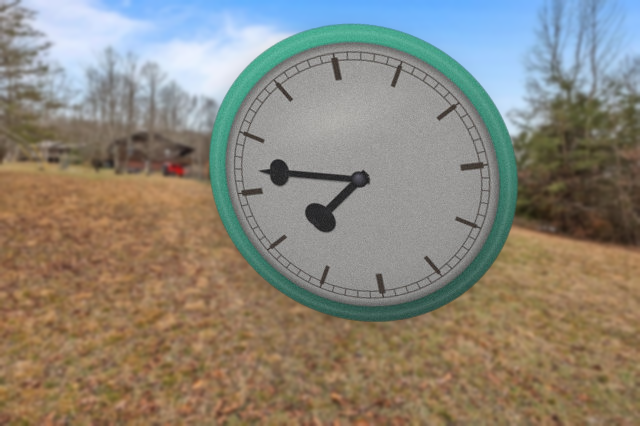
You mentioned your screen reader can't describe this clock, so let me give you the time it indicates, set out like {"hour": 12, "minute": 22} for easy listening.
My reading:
{"hour": 7, "minute": 47}
